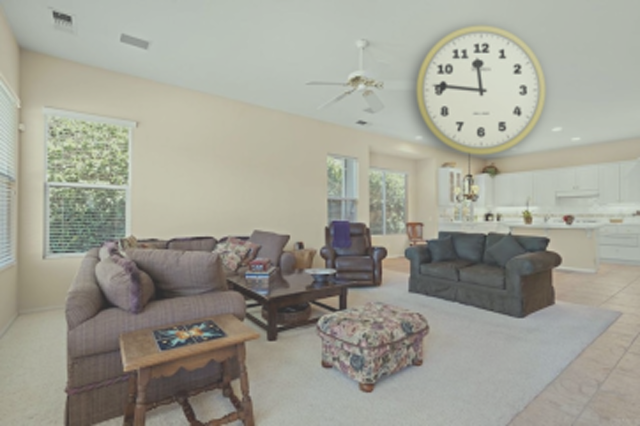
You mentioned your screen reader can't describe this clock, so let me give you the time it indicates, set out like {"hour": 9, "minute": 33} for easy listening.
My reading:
{"hour": 11, "minute": 46}
